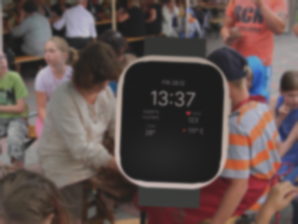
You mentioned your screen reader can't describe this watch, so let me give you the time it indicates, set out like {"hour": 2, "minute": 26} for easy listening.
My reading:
{"hour": 13, "minute": 37}
